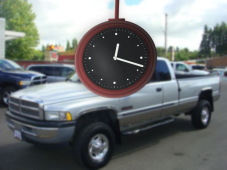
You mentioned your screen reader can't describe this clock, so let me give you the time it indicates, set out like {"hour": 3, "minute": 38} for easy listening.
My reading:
{"hour": 12, "minute": 18}
